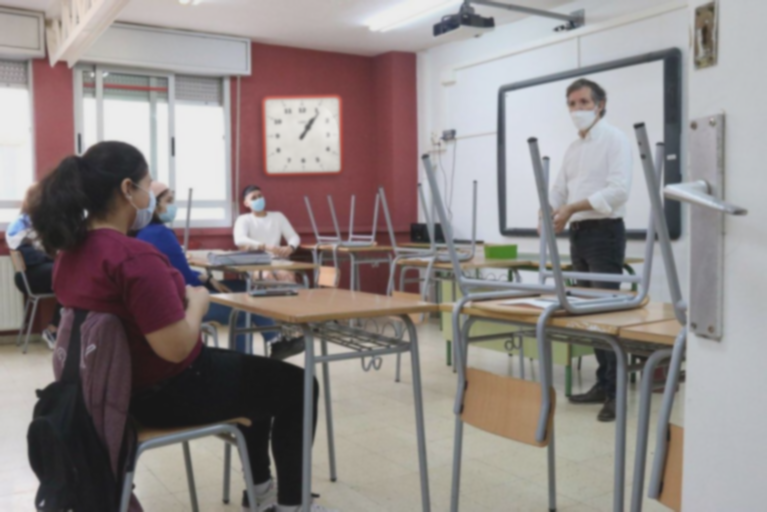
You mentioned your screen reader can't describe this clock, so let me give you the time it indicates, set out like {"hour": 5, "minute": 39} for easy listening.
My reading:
{"hour": 1, "minute": 6}
